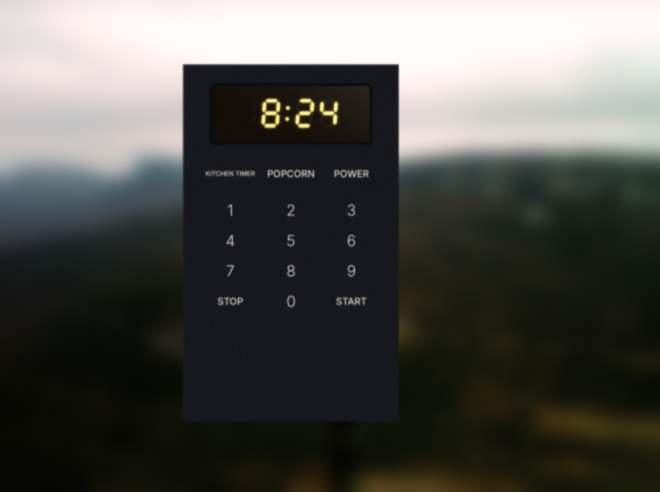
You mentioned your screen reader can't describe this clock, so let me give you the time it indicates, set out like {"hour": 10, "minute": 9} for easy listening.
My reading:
{"hour": 8, "minute": 24}
